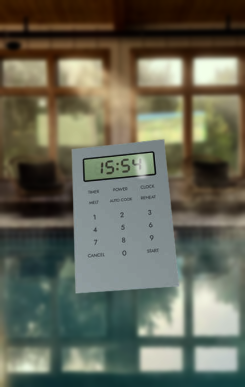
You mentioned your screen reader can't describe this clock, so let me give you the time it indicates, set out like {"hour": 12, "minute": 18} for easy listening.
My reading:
{"hour": 15, "minute": 54}
